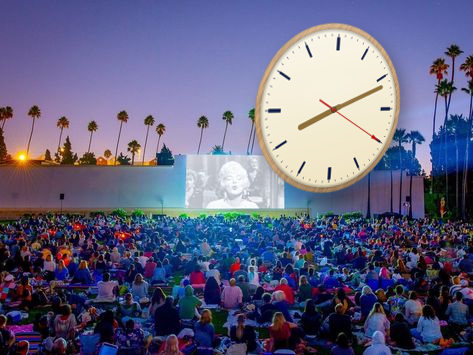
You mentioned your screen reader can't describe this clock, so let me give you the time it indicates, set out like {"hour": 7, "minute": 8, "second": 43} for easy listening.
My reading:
{"hour": 8, "minute": 11, "second": 20}
